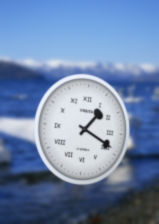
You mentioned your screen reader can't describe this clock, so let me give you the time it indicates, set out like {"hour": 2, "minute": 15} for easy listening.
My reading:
{"hour": 1, "minute": 19}
